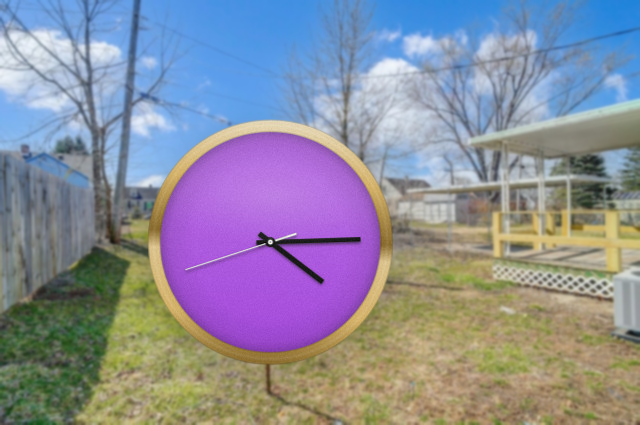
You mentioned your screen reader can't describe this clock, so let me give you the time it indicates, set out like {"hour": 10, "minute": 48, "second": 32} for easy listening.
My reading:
{"hour": 4, "minute": 14, "second": 42}
